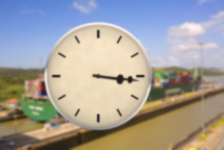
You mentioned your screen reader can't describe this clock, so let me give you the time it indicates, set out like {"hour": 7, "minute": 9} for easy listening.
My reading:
{"hour": 3, "minute": 16}
